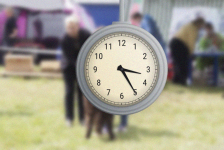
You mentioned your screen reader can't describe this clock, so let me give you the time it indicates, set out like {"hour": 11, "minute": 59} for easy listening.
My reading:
{"hour": 3, "minute": 25}
